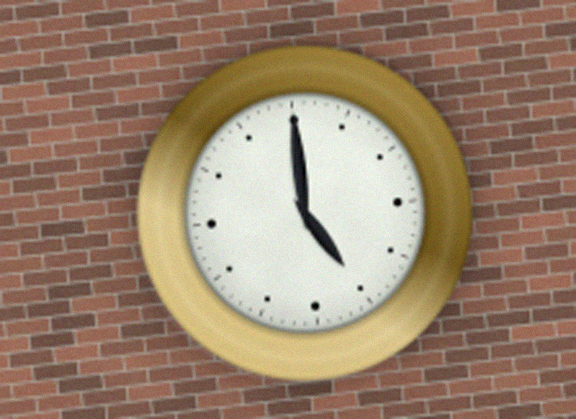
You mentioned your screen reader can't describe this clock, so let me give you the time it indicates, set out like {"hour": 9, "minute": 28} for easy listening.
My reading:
{"hour": 5, "minute": 0}
